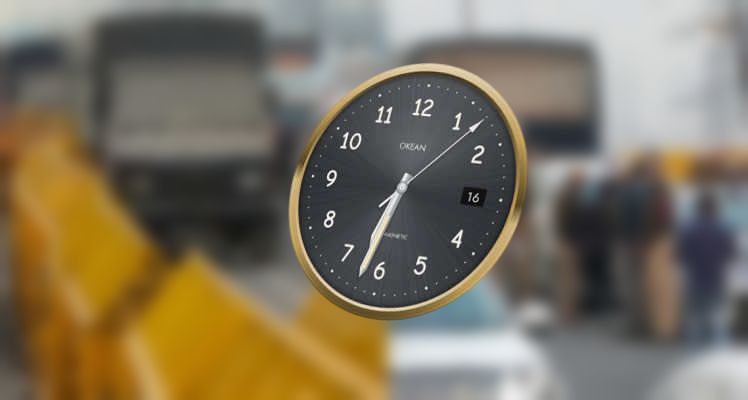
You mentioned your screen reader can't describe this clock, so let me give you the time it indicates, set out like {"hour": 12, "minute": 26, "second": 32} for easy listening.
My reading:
{"hour": 6, "minute": 32, "second": 7}
